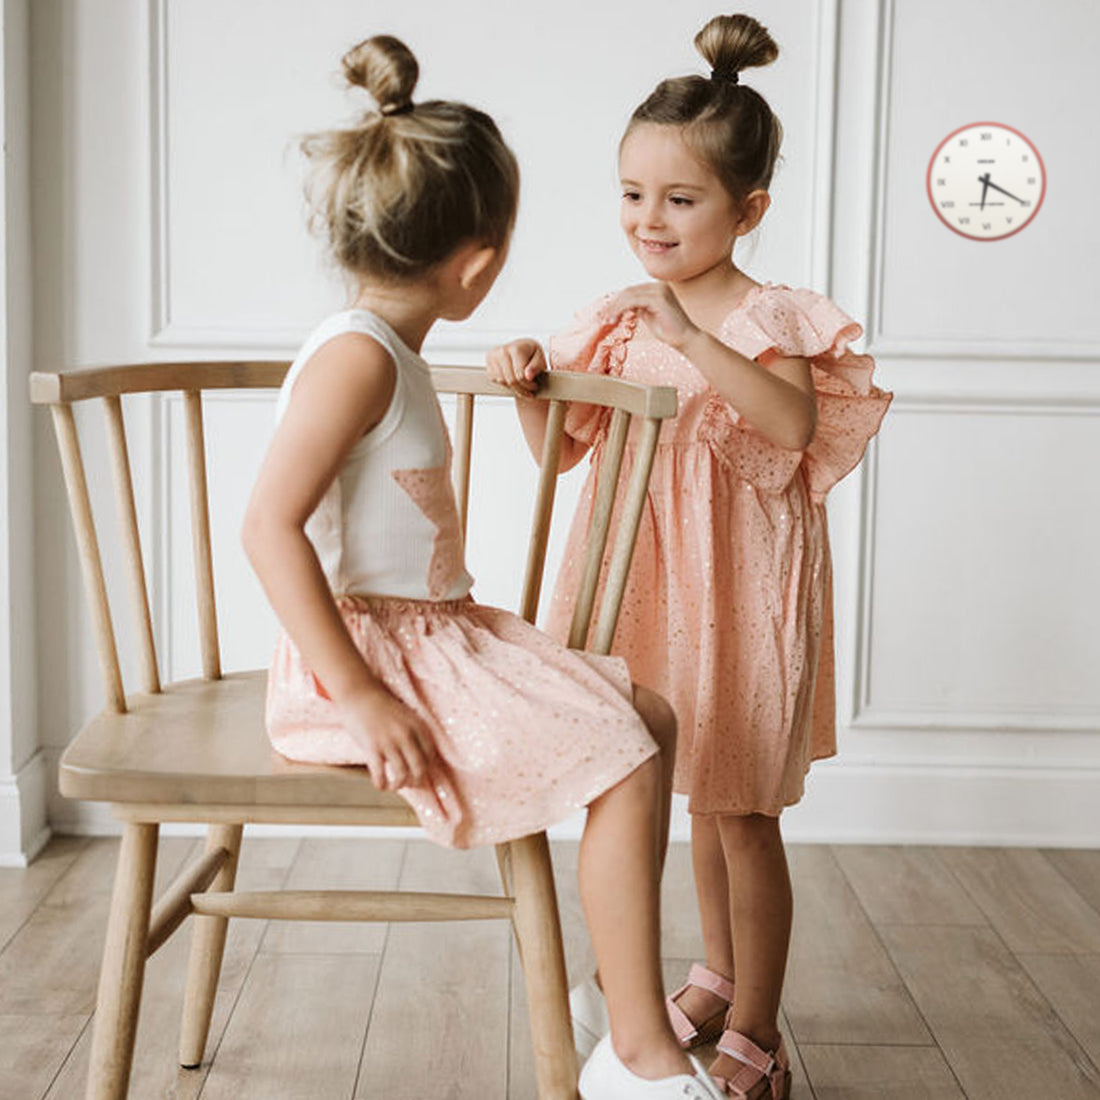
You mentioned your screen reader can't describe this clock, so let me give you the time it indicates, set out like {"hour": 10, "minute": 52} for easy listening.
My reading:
{"hour": 6, "minute": 20}
